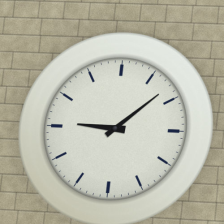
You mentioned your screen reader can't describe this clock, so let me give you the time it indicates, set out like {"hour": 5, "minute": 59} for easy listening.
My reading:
{"hour": 9, "minute": 8}
